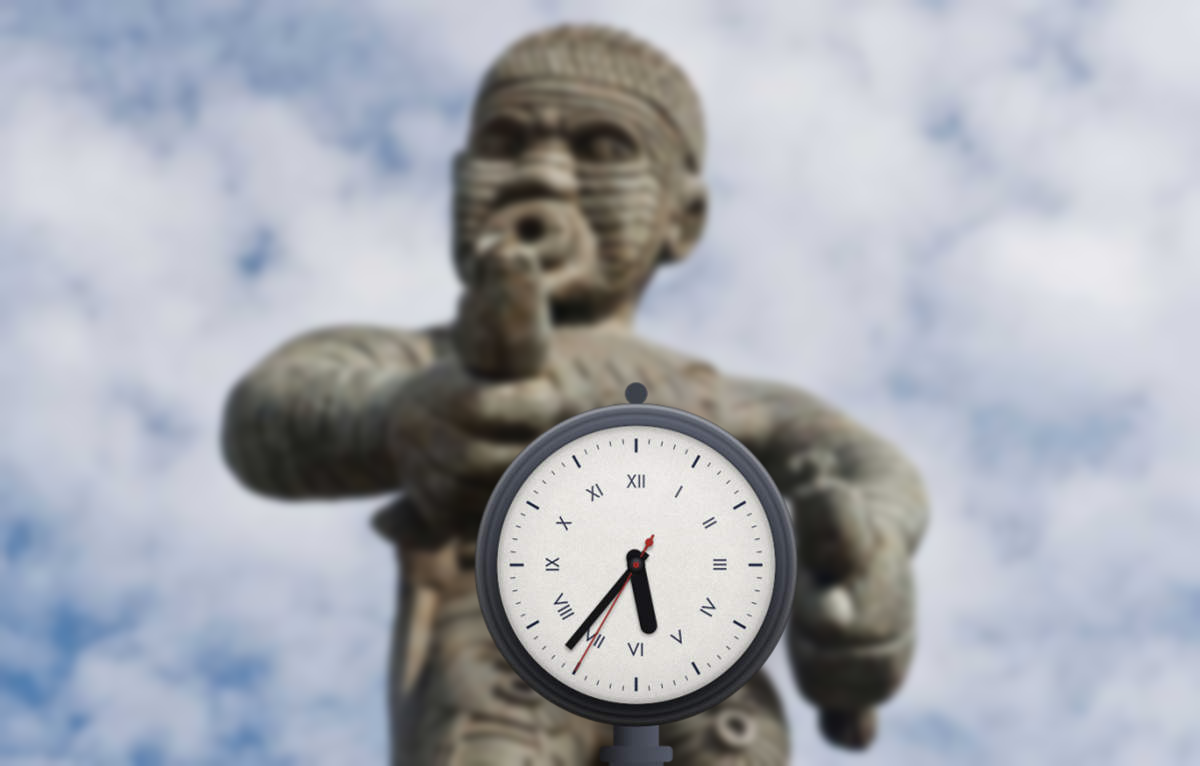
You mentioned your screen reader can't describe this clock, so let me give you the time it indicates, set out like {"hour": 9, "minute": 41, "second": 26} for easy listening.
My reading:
{"hour": 5, "minute": 36, "second": 35}
